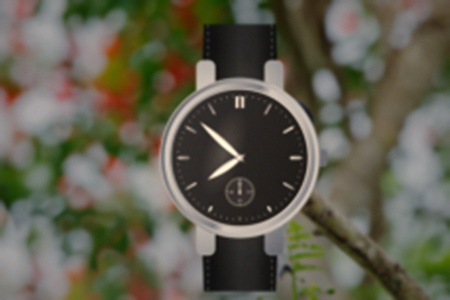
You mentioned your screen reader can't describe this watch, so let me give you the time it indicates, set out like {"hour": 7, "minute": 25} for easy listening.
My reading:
{"hour": 7, "minute": 52}
